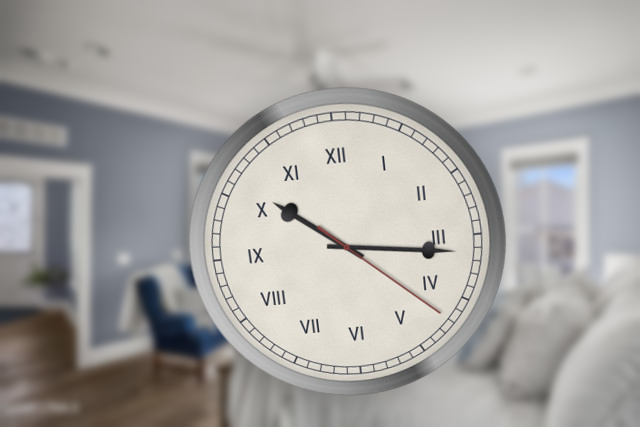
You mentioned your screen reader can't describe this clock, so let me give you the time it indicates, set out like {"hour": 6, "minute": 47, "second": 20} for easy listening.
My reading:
{"hour": 10, "minute": 16, "second": 22}
